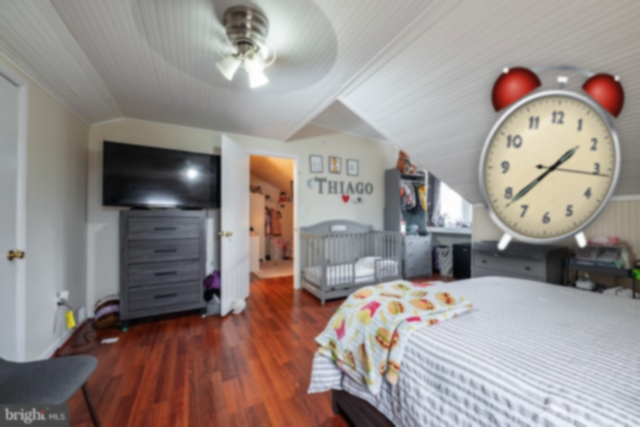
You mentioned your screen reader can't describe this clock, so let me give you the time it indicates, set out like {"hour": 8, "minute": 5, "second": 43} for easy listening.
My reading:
{"hour": 1, "minute": 38, "second": 16}
